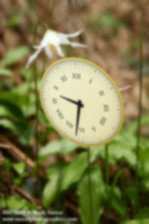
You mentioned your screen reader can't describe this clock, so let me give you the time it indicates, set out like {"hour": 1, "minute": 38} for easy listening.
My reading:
{"hour": 9, "minute": 32}
